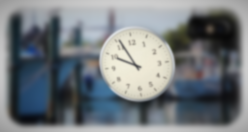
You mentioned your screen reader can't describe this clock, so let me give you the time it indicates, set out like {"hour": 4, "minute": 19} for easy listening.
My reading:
{"hour": 9, "minute": 56}
